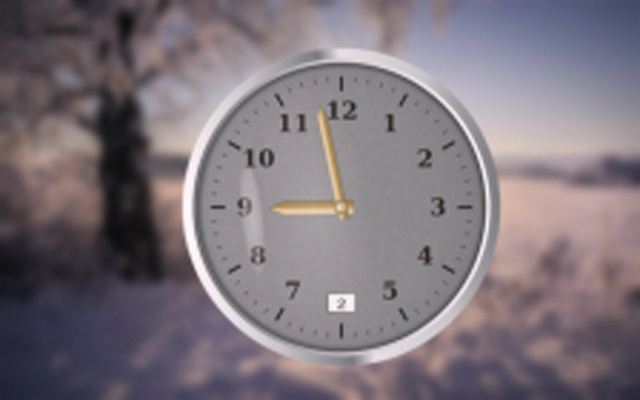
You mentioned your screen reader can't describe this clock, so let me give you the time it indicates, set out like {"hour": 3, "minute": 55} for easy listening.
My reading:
{"hour": 8, "minute": 58}
